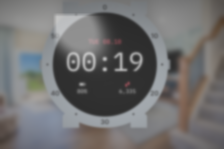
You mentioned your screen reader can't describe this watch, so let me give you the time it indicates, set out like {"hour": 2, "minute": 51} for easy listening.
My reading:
{"hour": 0, "minute": 19}
